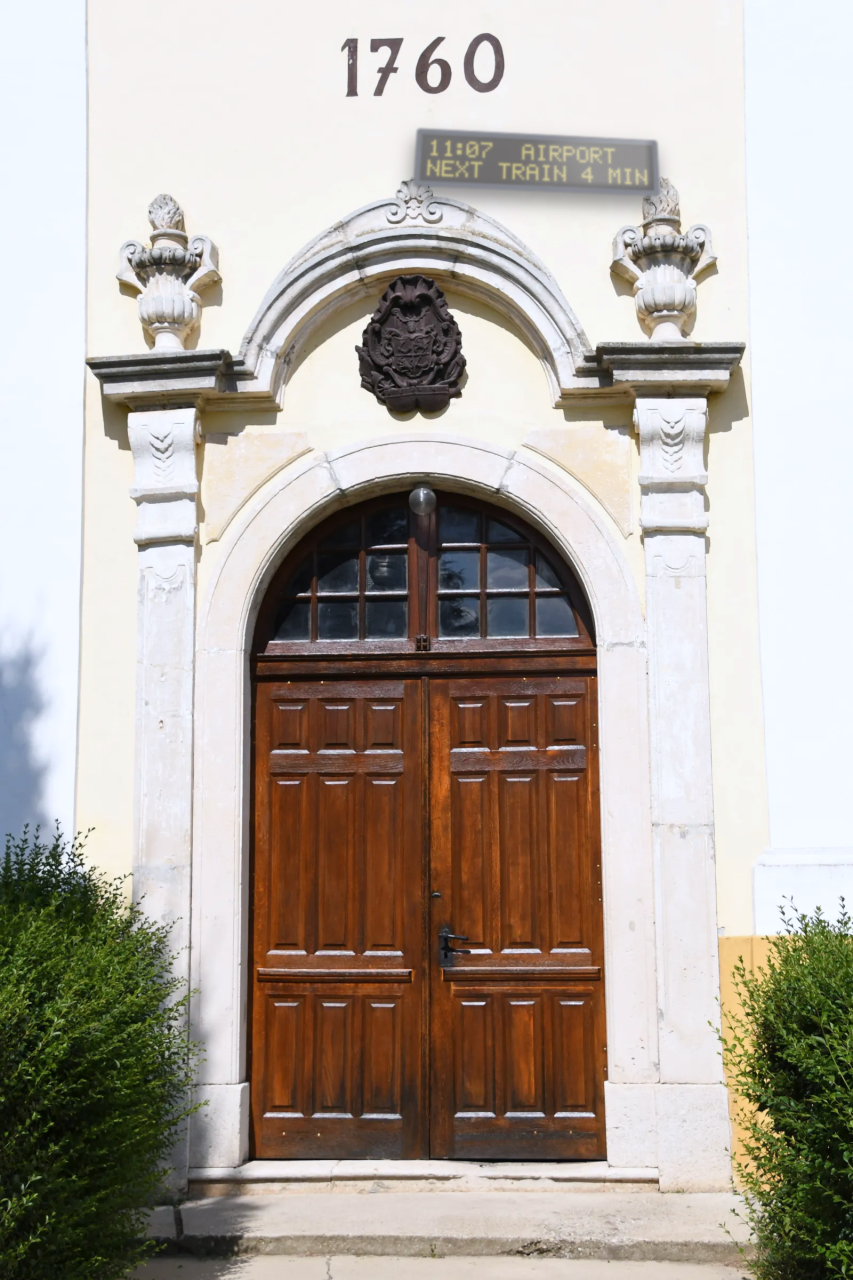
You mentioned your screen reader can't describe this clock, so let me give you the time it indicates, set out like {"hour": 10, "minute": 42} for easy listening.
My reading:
{"hour": 11, "minute": 7}
